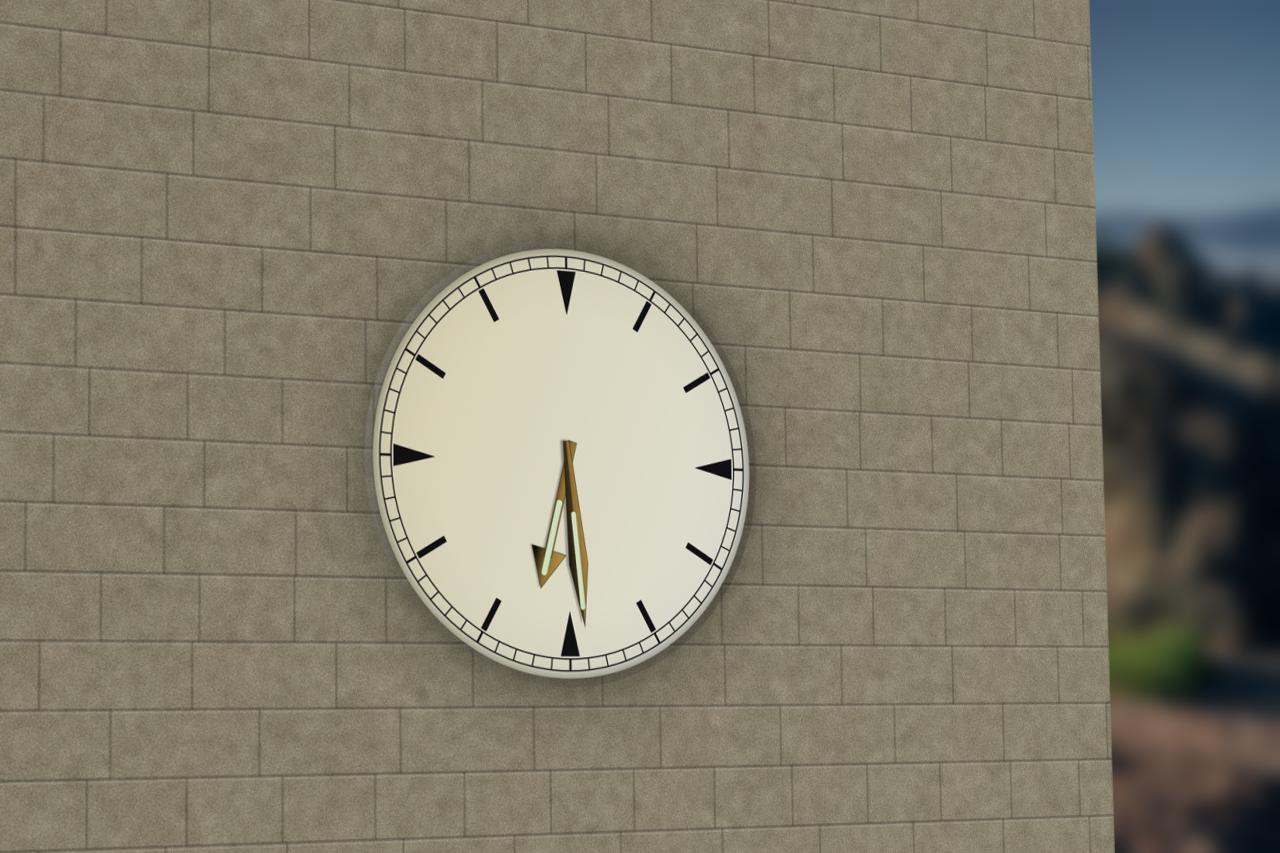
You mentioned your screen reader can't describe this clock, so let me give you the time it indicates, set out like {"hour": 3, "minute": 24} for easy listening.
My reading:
{"hour": 6, "minute": 29}
